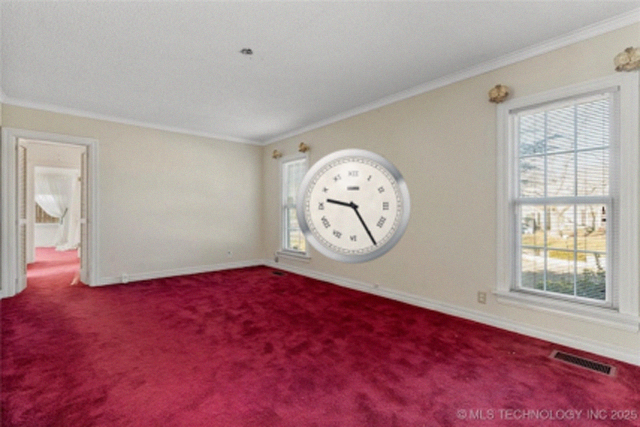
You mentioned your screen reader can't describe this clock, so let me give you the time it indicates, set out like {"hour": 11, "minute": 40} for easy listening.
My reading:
{"hour": 9, "minute": 25}
